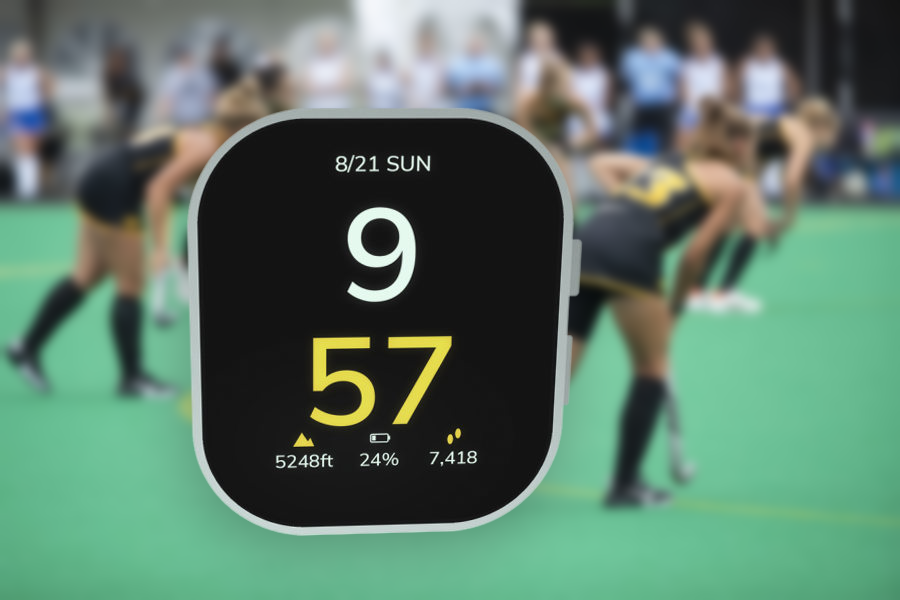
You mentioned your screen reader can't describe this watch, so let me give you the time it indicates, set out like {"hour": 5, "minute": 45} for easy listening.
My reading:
{"hour": 9, "minute": 57}
